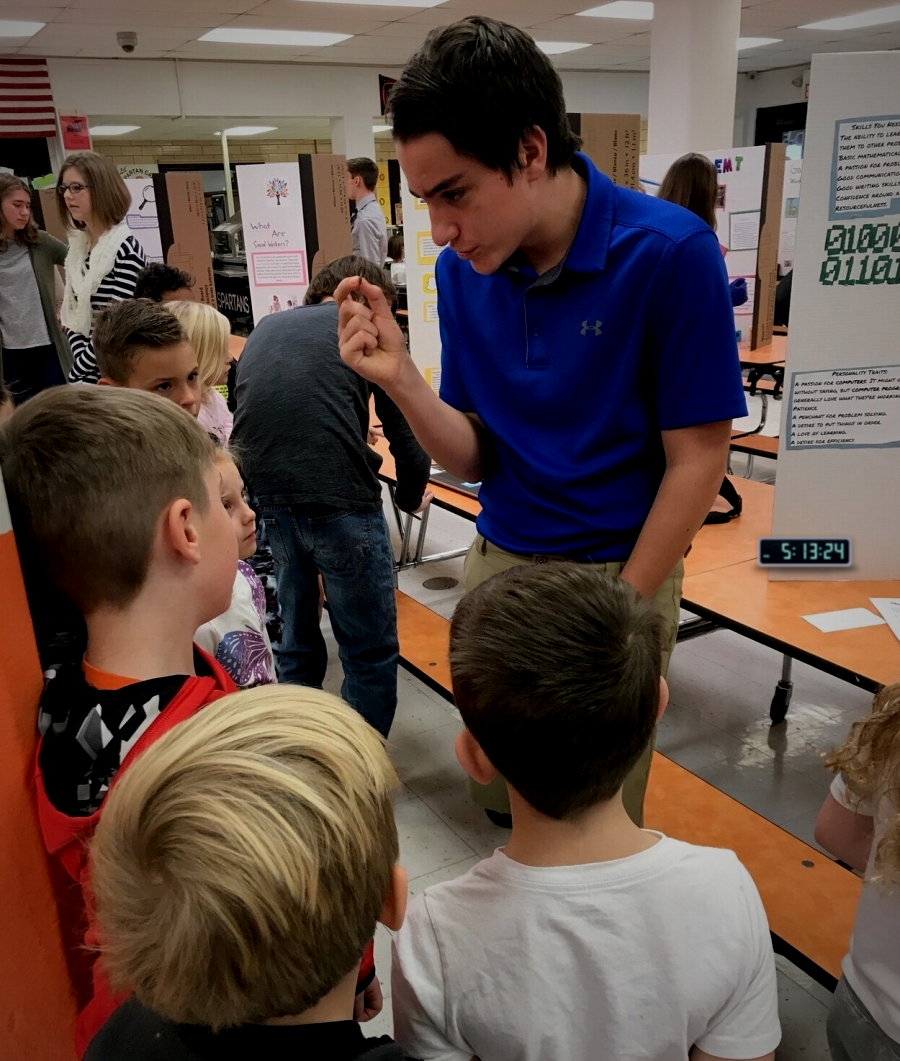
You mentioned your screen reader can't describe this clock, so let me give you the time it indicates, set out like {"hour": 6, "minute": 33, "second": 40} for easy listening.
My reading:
{"hour": 5, "minute": 13, "second": 24}
